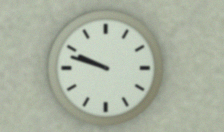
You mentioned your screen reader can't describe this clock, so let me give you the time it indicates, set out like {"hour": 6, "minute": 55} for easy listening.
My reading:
{"hour": 9, "minute": 48}
